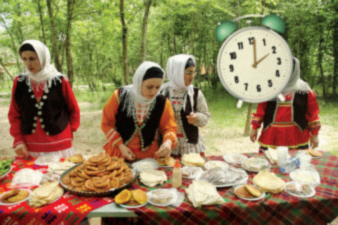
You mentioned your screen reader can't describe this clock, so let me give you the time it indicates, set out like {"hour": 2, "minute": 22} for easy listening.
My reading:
{"hour": 2, "minute": 1}
